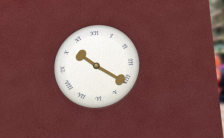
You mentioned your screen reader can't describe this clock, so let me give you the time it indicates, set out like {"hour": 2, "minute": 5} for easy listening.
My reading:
{"hour": 10, "minute": 21}
